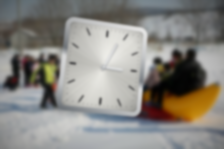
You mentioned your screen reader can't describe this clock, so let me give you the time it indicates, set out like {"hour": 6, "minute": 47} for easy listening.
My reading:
{"hour": 3, "minute": 4}
